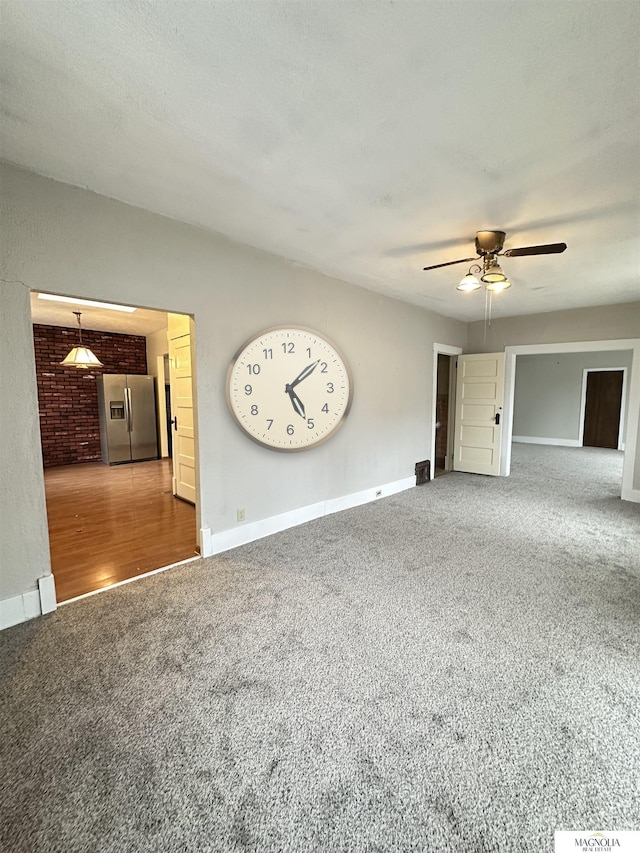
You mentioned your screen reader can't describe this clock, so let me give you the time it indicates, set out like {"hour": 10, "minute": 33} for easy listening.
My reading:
{"hour": 5, "minute": 8}
